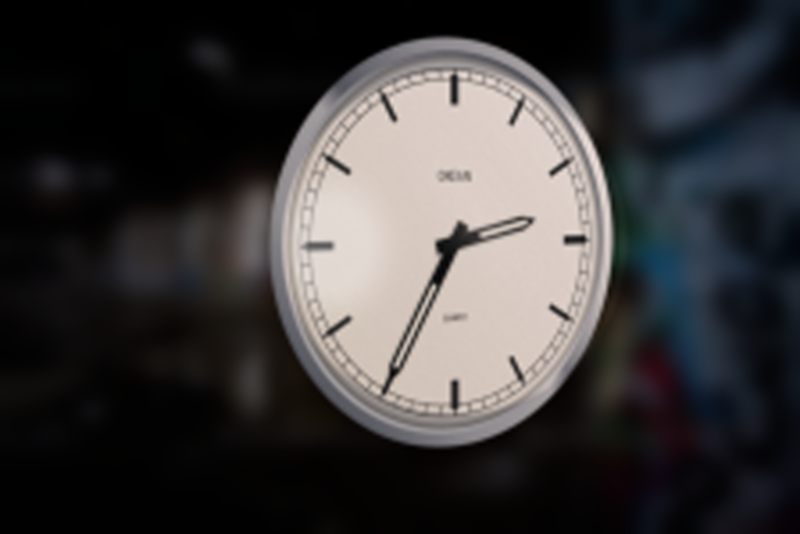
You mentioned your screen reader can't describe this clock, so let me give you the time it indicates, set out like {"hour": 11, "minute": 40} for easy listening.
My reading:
{"hour": 2, "minute": 35}
